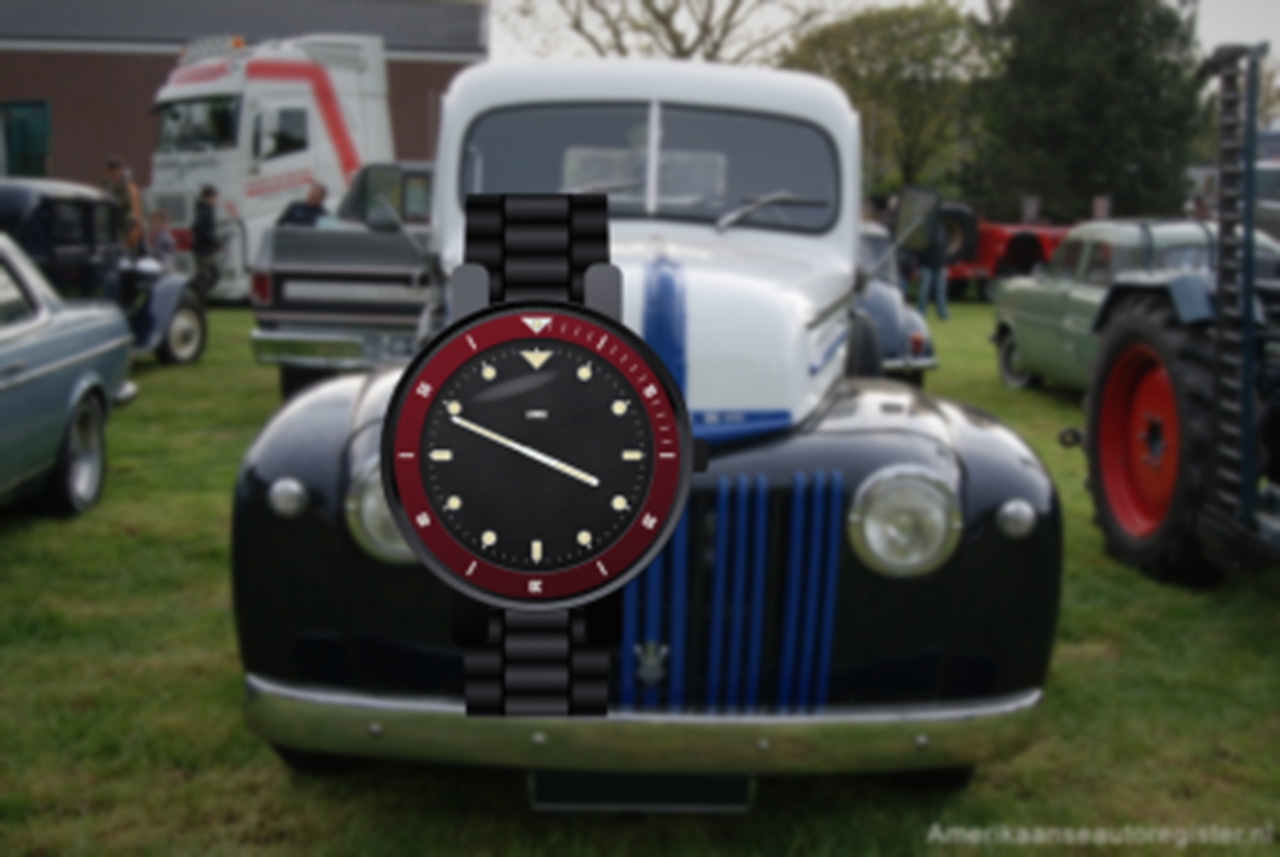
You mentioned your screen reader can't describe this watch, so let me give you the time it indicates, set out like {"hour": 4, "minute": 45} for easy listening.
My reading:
{"hour": 3, "minute": 49}
